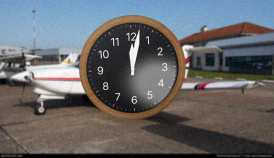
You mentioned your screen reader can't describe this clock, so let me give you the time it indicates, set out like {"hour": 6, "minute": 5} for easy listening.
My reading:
{"hour": 12, "minute": 2}
